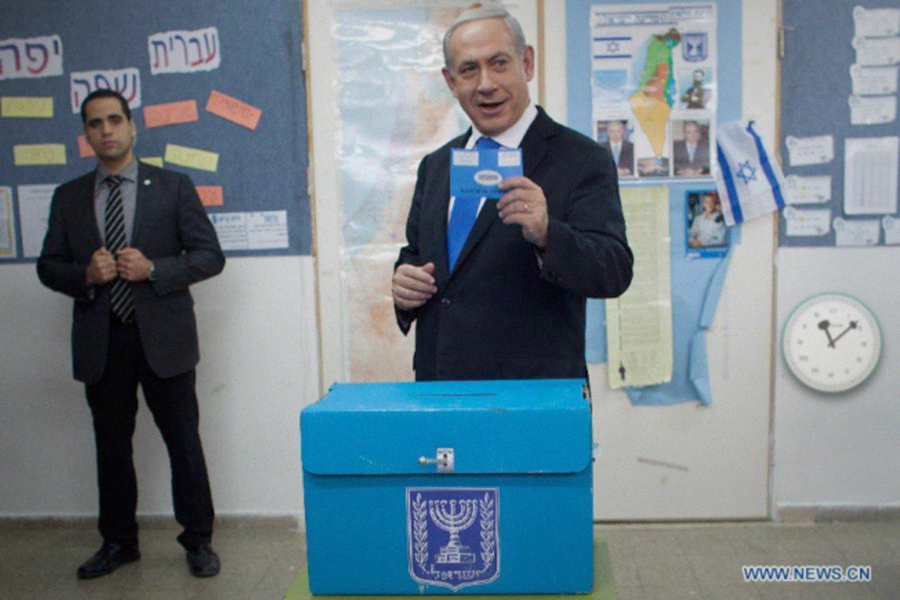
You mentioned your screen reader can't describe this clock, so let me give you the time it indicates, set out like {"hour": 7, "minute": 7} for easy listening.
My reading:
{"hour": 11, "minute": 8}
